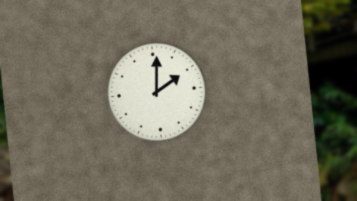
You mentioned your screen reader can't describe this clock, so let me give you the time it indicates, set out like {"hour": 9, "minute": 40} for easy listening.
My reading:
{"hour": 2, "minute": 1}
